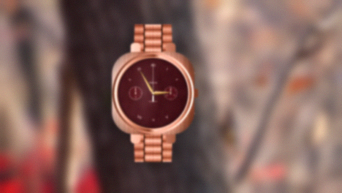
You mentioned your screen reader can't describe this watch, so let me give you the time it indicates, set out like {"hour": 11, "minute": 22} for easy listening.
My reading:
{"hour": 2, "minute": 55}
